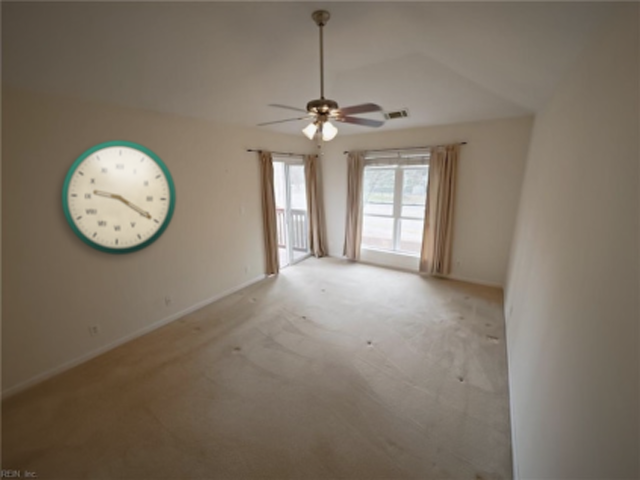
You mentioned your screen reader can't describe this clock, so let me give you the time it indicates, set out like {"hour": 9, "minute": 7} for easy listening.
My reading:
{"hour": 9, "minute": 20}
